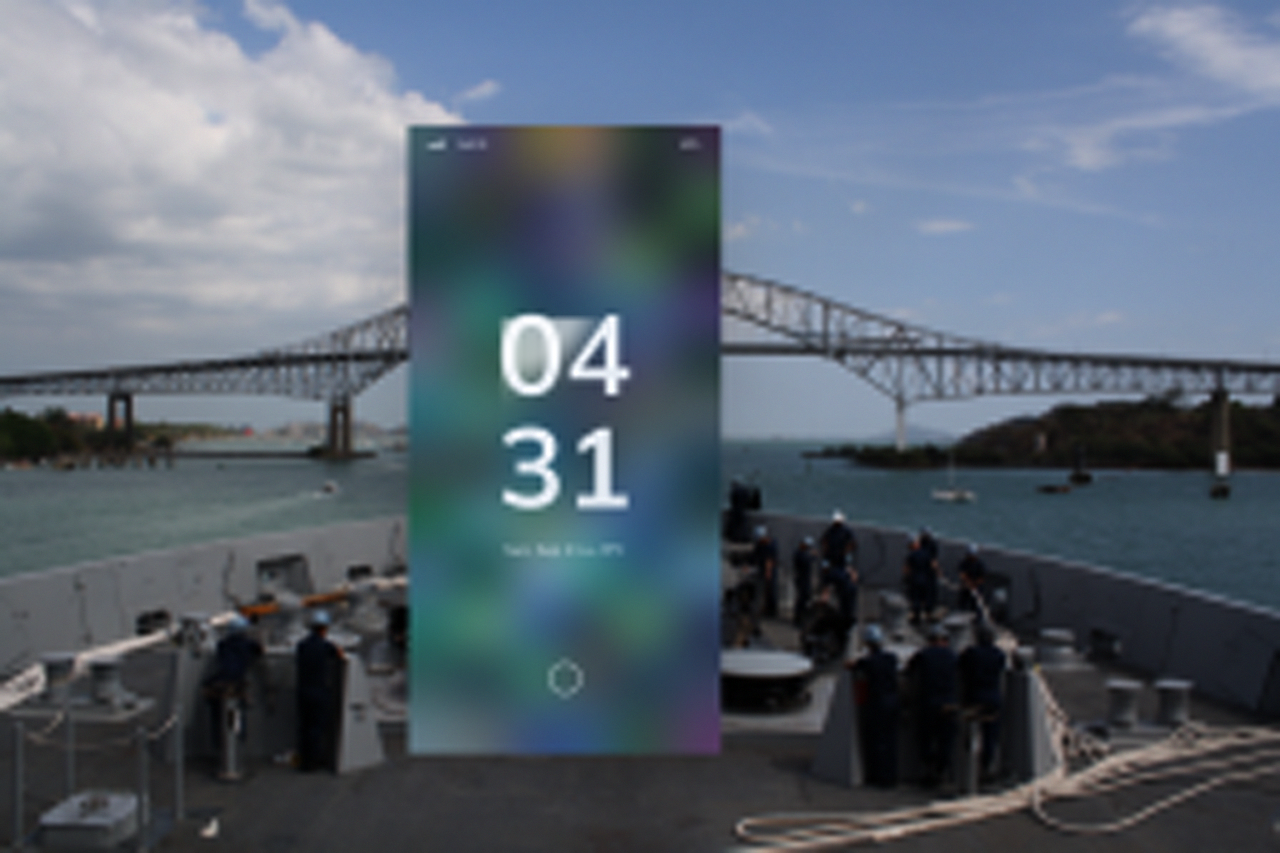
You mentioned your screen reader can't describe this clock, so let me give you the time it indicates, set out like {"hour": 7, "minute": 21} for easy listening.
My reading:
{"hour": 4, "minute": 31}
